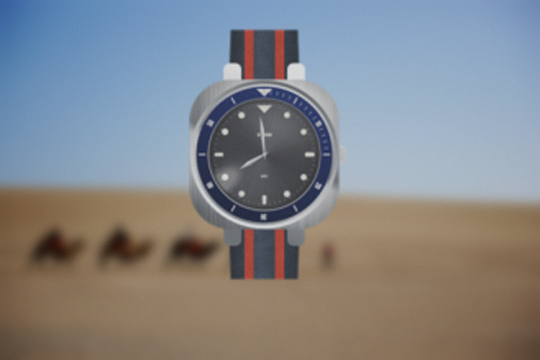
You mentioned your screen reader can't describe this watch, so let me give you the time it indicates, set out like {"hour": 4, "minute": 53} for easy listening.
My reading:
{"hour": 7, "minute": 59}
